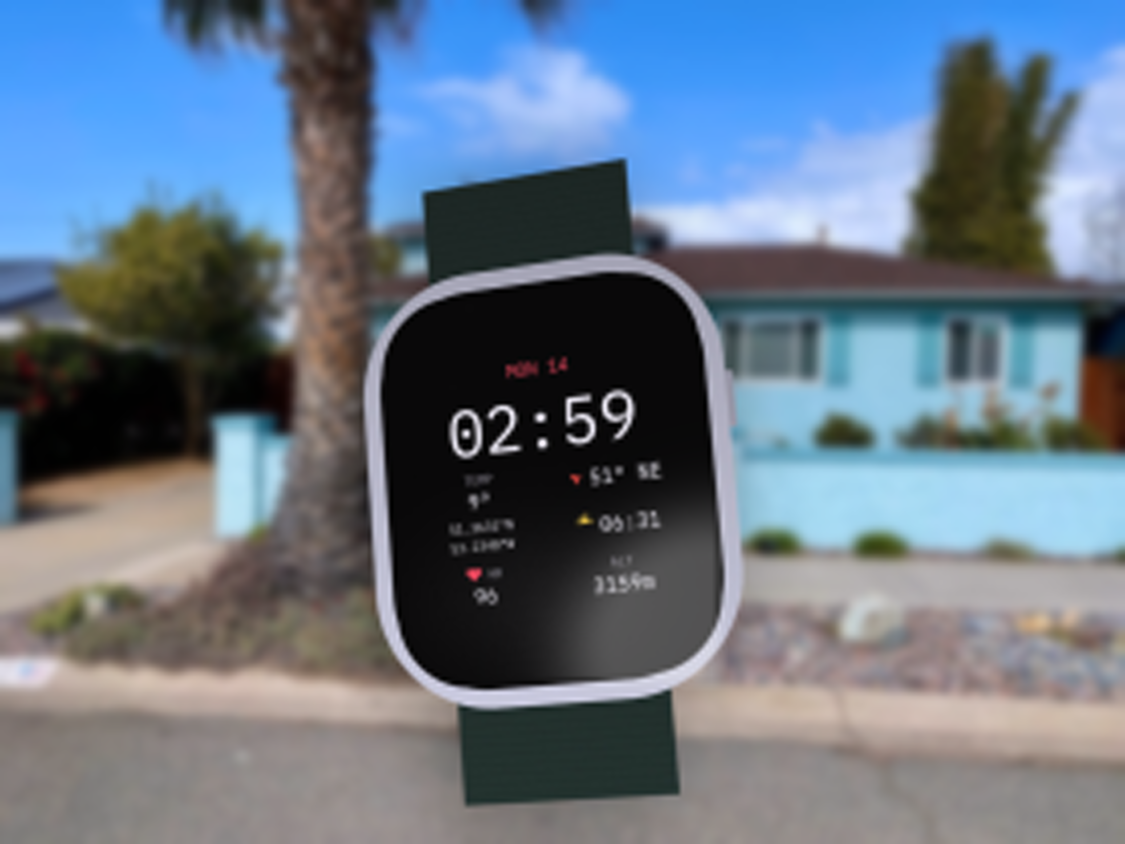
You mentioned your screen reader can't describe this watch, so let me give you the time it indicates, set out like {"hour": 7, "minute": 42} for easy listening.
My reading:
{"hour": 2, "minute": 59}
